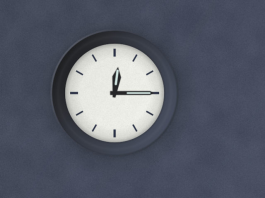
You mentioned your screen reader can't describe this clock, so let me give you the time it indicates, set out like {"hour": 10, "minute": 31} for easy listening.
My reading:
{"hour": 12, "minute": 15}
